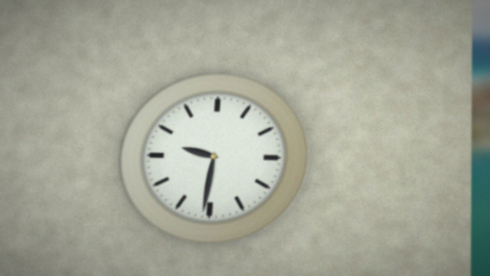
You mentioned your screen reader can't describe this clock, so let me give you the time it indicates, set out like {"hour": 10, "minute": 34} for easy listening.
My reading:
{"hour": 9, "minute": 31}
